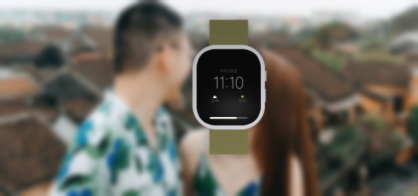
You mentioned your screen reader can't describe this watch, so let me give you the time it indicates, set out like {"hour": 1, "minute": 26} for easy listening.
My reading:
{"hour": 11, "minute": 10}
